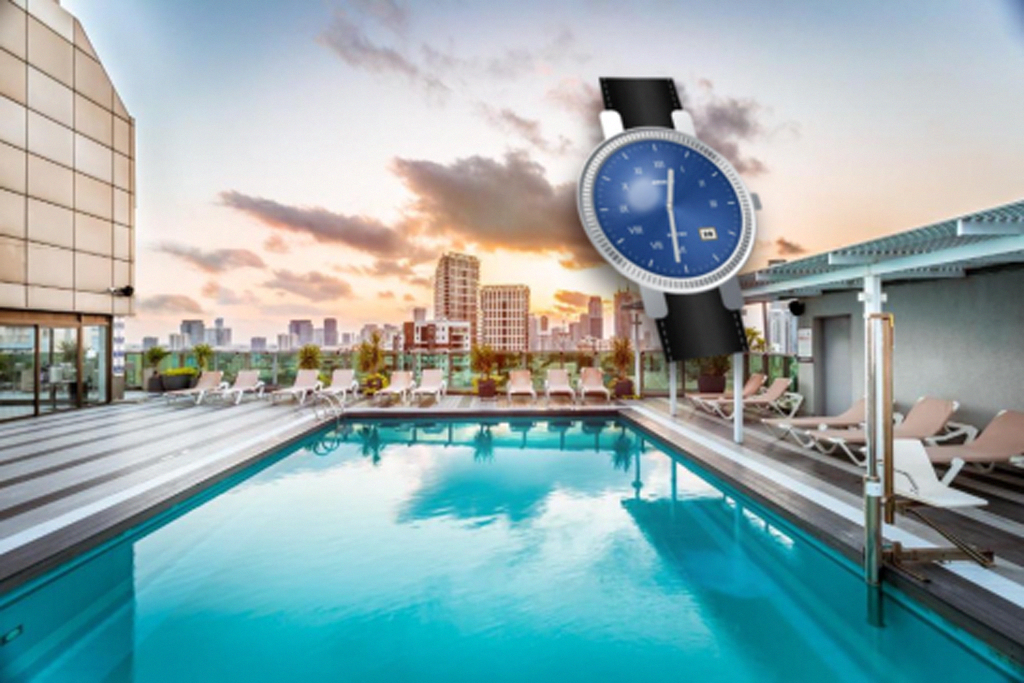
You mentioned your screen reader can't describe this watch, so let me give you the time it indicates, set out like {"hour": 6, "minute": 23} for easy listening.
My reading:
{"hour": 12, "minute": 31}
